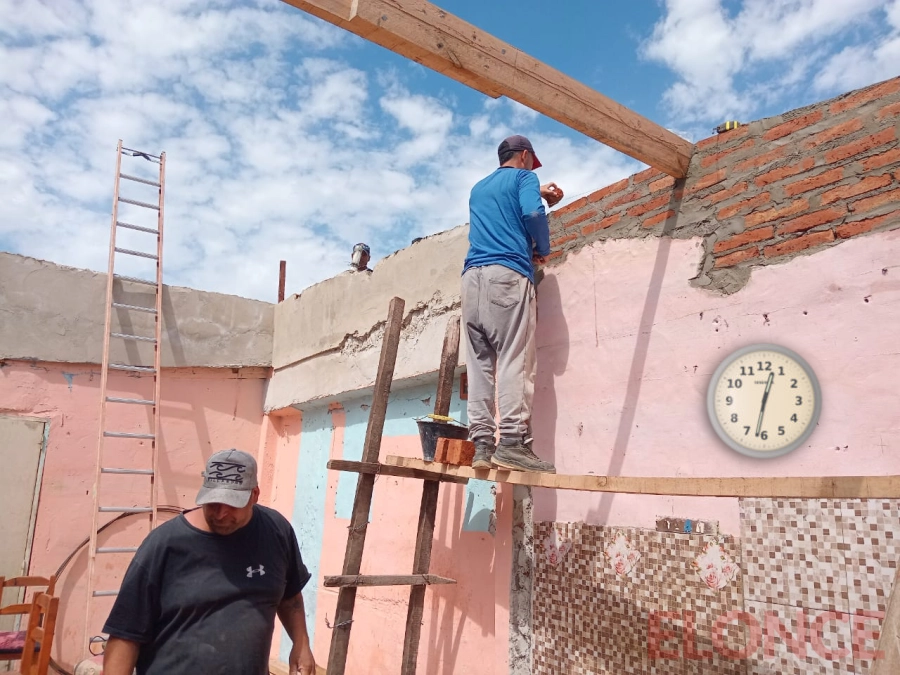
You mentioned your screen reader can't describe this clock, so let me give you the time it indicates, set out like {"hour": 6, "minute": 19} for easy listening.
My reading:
{"hour": 12, "minute": 32}
